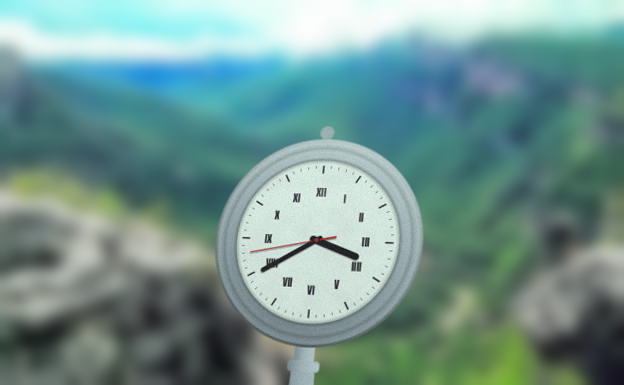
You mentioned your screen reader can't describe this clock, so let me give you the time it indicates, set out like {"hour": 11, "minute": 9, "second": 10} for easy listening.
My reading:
{"hour": 3, "minute": 39, "second": 43}
